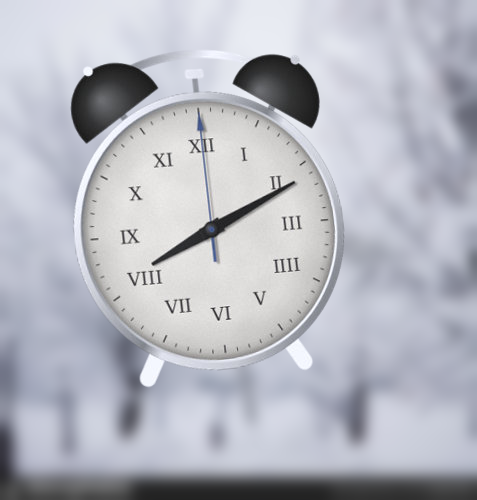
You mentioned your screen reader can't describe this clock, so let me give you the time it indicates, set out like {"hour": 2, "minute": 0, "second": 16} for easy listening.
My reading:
{"hour": 8, "minute": 11, "second": 0}
